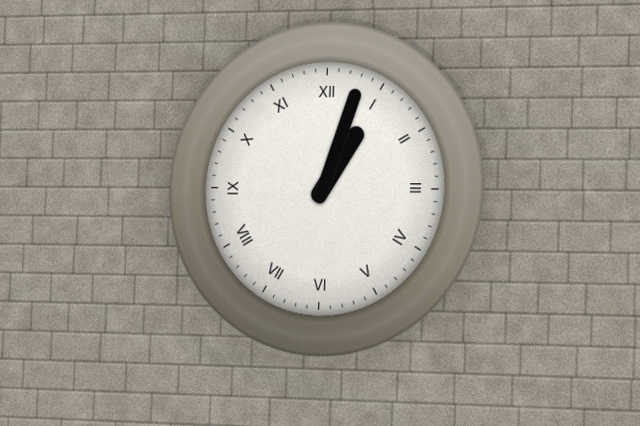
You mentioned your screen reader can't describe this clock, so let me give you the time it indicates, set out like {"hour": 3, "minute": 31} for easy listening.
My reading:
{"hour": 1, "minute": 3}
